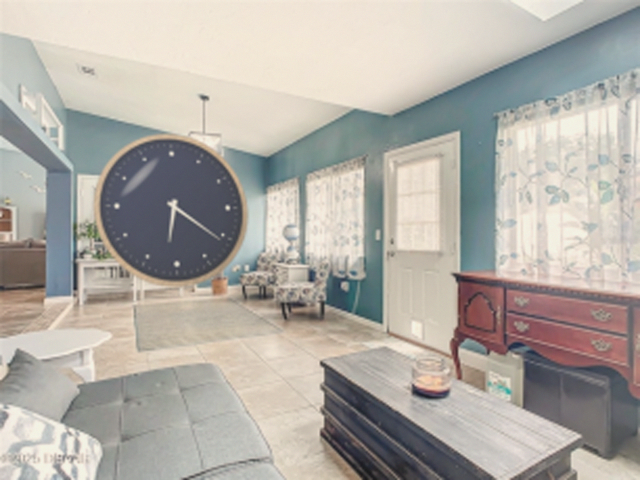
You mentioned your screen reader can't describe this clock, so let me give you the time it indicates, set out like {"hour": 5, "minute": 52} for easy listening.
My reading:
{"hour": 6, "minute": 21}
